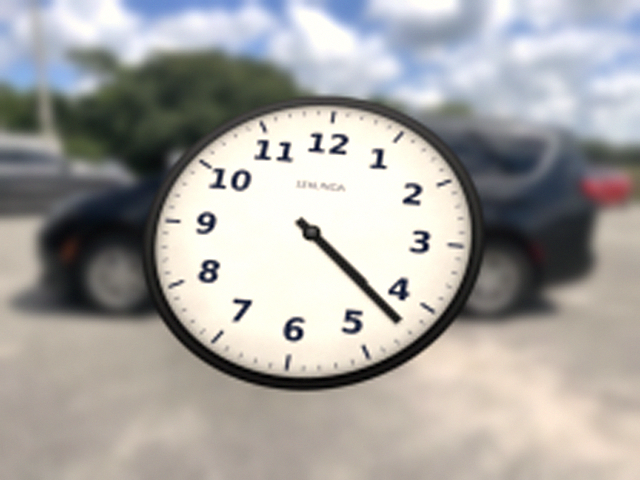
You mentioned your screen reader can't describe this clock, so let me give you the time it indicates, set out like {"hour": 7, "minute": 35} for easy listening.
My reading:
{"hour": 4, "minute": 22}
